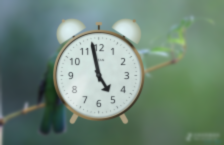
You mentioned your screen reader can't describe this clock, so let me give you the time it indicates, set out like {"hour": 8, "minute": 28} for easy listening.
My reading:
{"hour": 4, "minute": 58}
